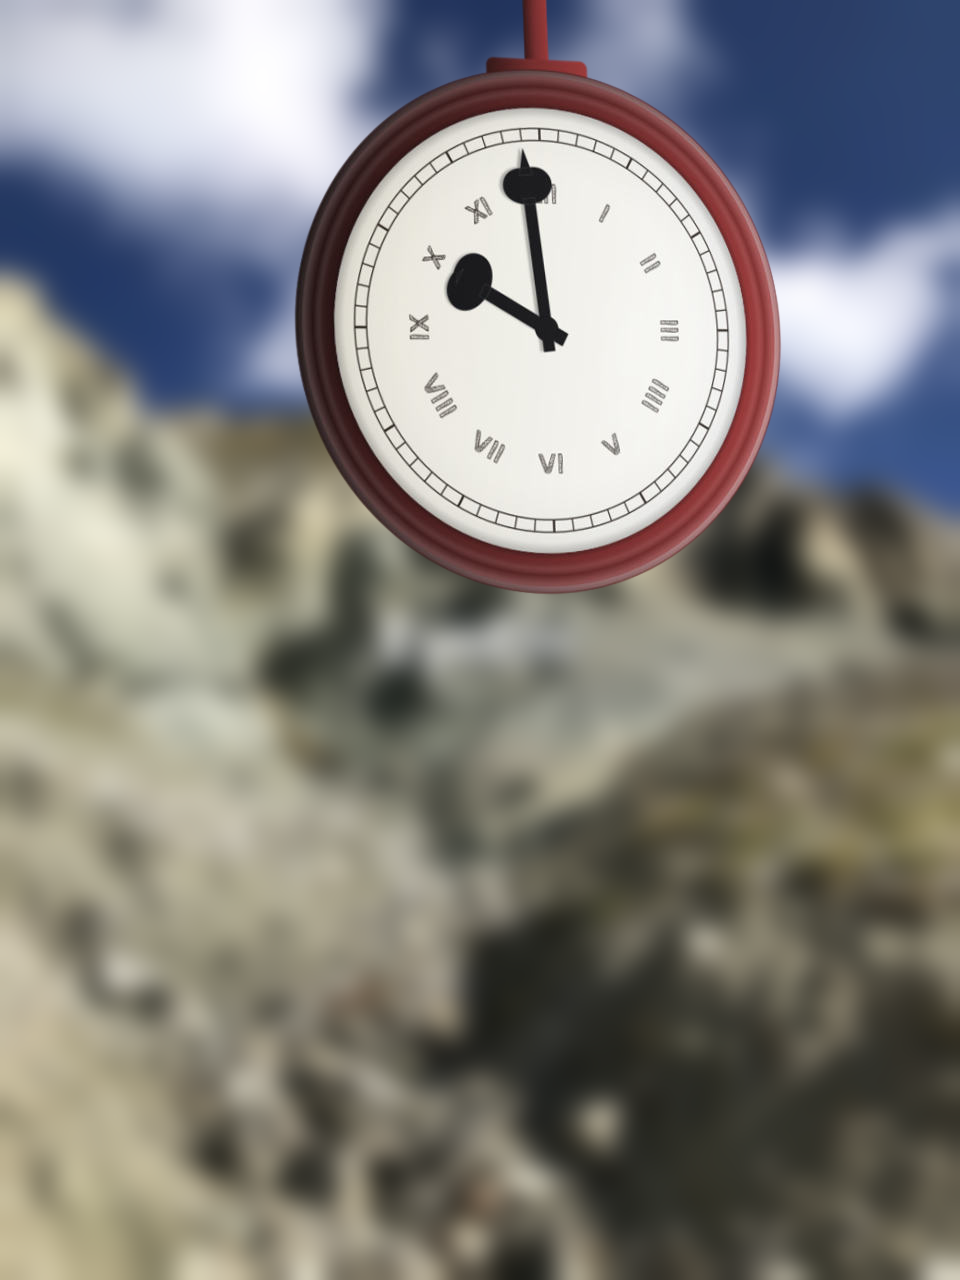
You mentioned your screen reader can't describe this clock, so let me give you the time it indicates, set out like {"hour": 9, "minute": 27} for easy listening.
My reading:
{"hour": 9, "minute": 59}
